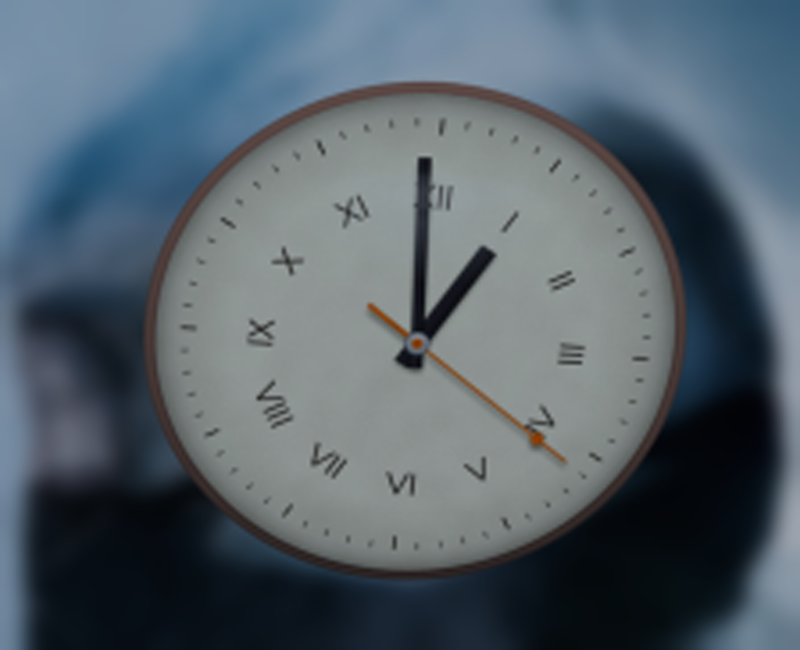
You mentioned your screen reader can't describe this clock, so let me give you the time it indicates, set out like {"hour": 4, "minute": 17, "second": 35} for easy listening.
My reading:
{"hour": 12, "minute": 59, "second": 21}
